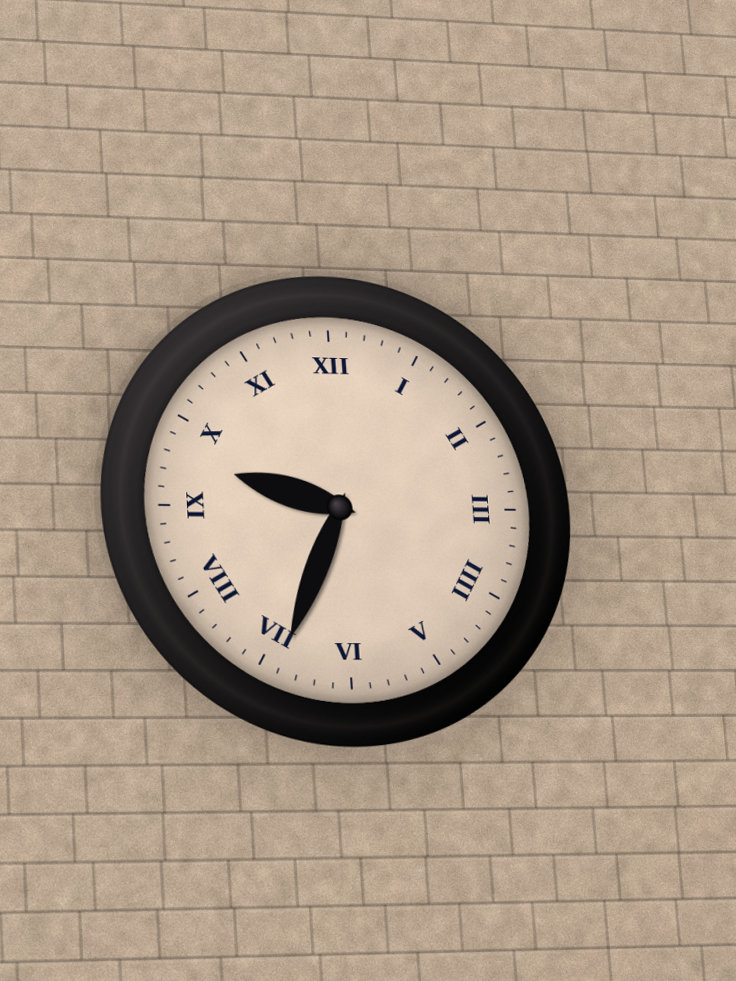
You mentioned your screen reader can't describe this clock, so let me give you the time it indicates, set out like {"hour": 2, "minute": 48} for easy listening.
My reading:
{"hour": 9, "minute": 34}
